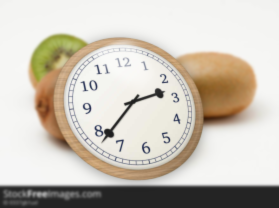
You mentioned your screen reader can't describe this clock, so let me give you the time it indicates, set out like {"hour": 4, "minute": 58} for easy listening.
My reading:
{"hour": 2, "minute": 38}
